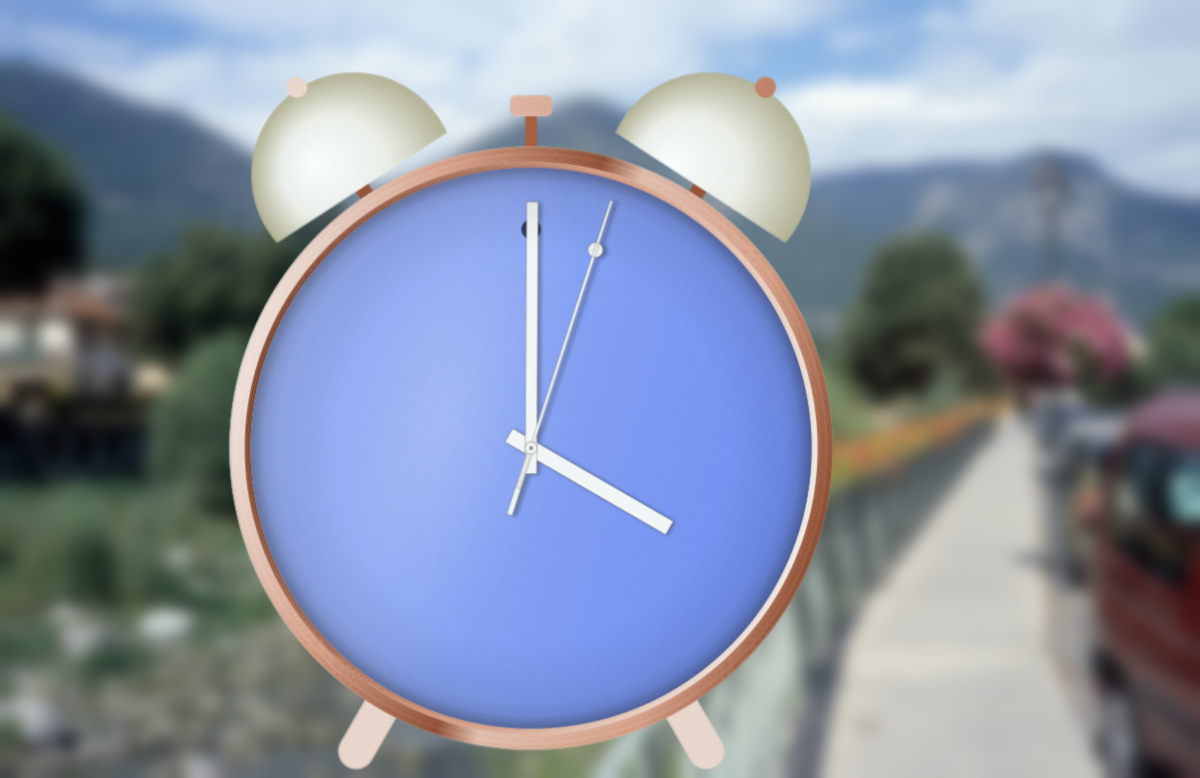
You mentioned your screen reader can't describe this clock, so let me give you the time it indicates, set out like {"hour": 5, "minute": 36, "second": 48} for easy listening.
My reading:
{"hour": 4, "minute": 0, "second": 3}
